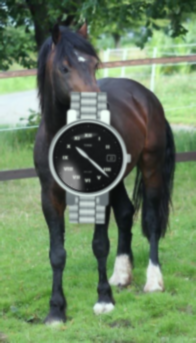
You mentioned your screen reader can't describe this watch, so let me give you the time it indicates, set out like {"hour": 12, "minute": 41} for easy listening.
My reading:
{"hour": 10, "minute": 22}
